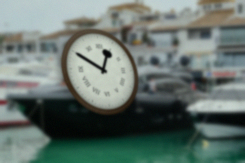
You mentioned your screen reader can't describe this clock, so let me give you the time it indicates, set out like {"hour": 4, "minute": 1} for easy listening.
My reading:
{"hour": 12, "minute": 50}
